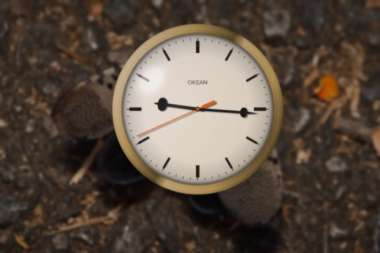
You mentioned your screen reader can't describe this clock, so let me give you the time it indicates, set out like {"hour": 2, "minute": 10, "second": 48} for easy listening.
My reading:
{"hour": 9, "minute": 15, "second": 41}
